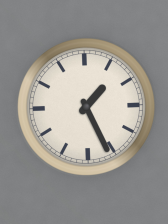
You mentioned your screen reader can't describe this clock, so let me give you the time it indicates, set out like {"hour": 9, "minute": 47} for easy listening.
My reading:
{"hour": 1, "minute": 26}
